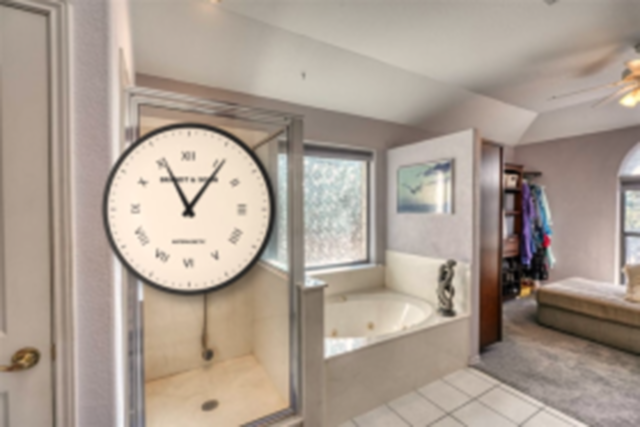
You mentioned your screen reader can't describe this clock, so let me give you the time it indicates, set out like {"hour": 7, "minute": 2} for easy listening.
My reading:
{"hour": 11, "minute": 6}
